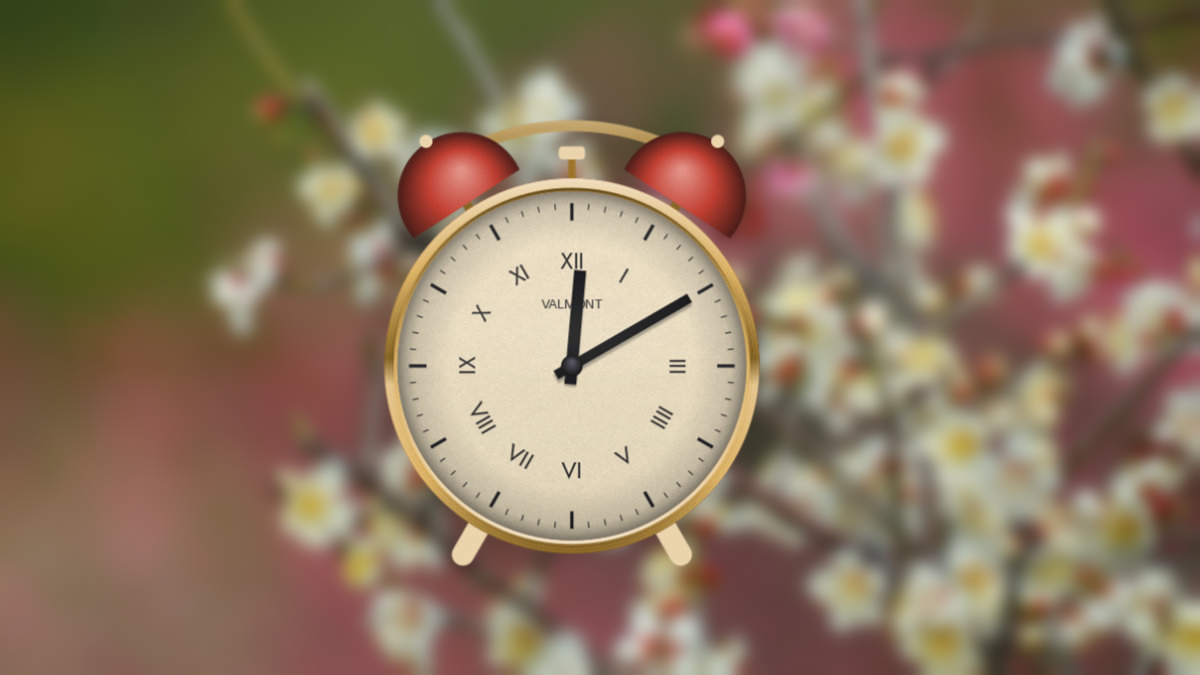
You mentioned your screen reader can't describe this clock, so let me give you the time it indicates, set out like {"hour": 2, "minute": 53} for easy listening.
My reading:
{"hour": 12, "minute": 10}
